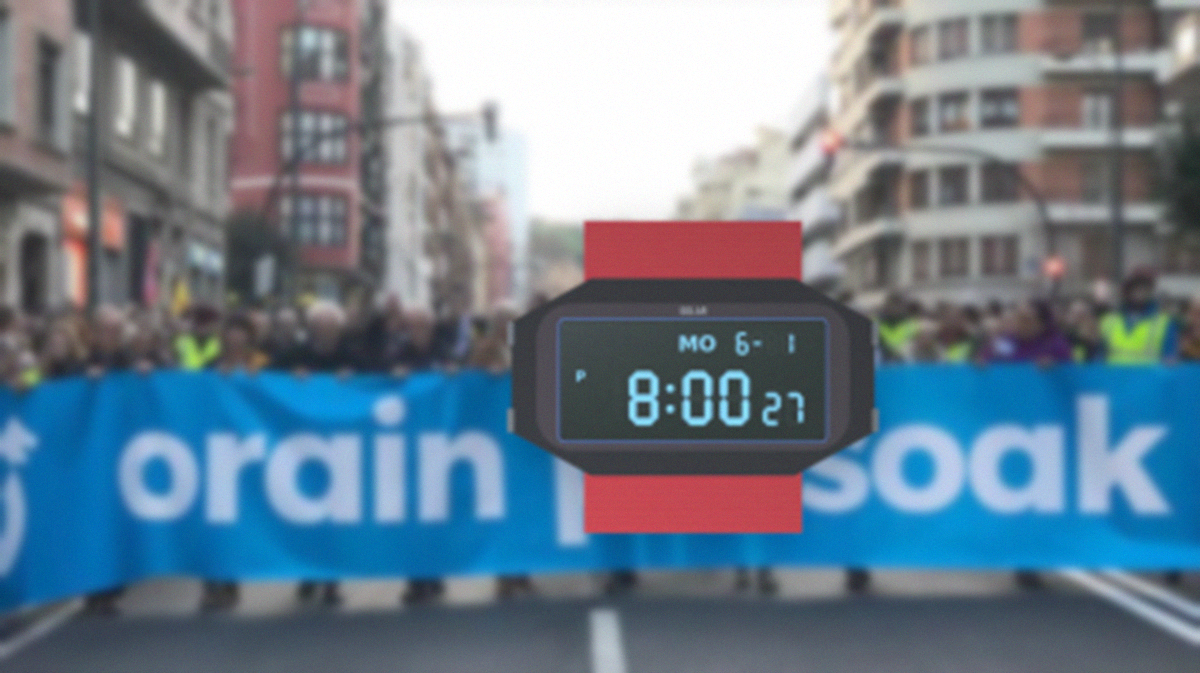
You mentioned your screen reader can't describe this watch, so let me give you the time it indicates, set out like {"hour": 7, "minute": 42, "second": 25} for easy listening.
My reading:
{"hour": 8, "minute": 0, "second": 27}
